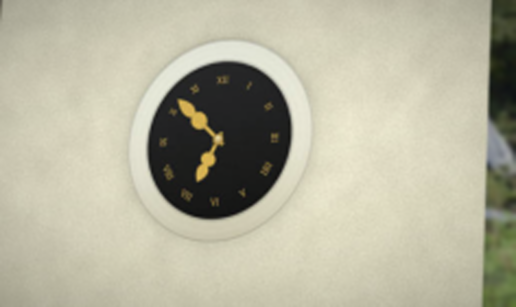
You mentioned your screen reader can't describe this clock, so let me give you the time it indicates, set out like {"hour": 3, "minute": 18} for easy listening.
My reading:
{"hour": 6, "minute": 52}
